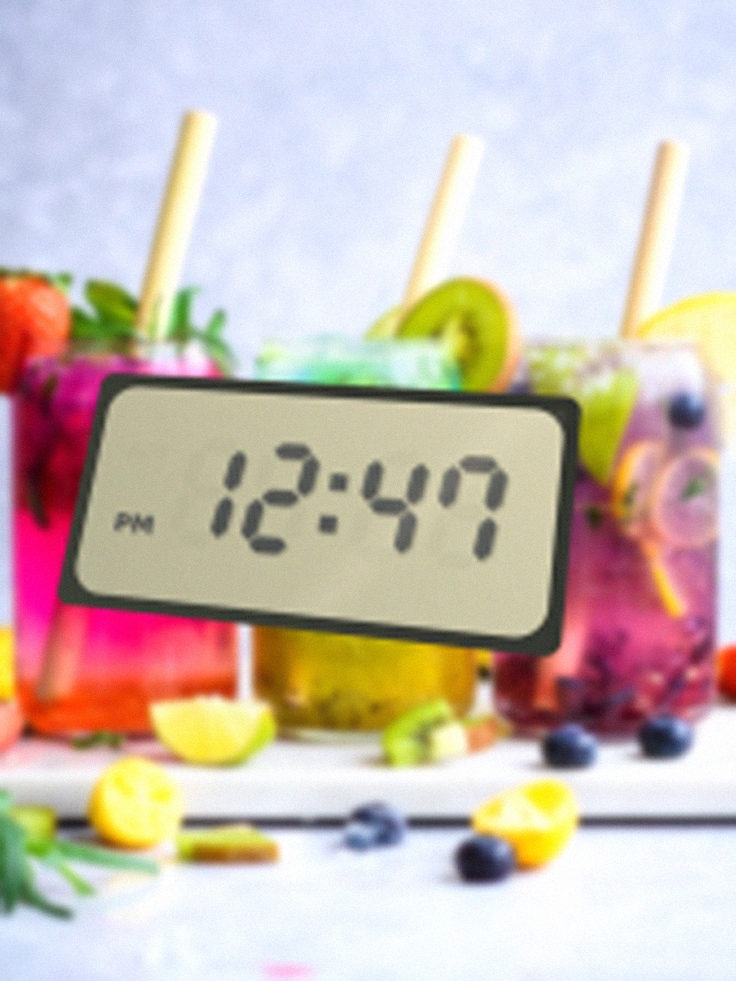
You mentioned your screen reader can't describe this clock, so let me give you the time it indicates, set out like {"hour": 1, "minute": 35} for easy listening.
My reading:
{"hour": 12, "minute": 47}
